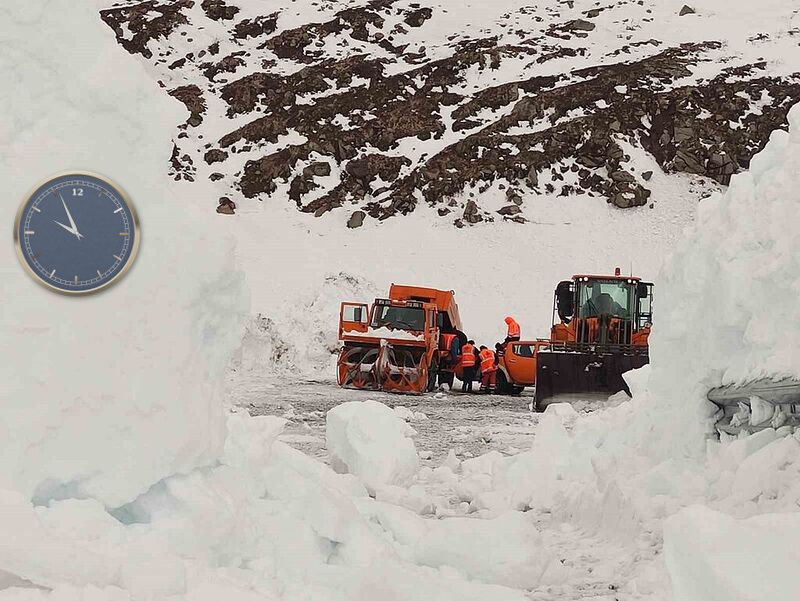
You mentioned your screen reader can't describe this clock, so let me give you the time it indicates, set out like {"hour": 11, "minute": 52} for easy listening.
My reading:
{"hour": 9, "minute": 56}
